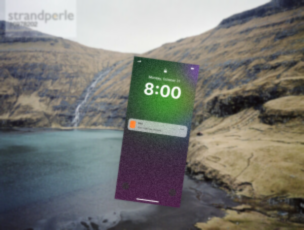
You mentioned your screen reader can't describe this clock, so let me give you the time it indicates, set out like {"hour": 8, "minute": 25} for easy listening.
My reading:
{"hour": 8, "minute": 0}
